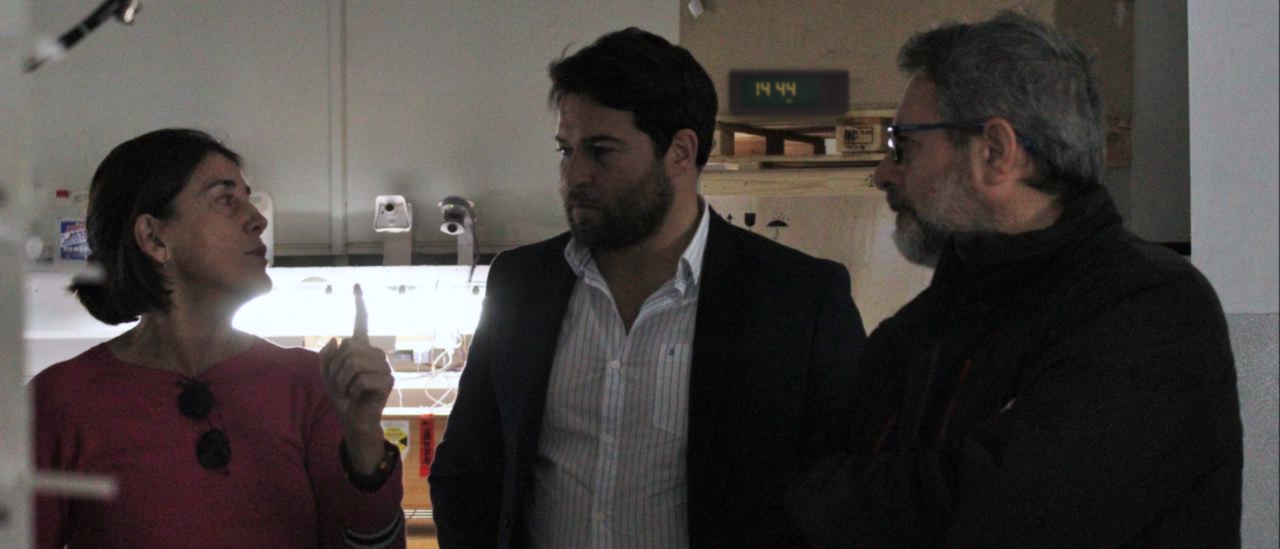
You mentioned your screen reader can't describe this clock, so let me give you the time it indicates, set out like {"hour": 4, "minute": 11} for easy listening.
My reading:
{"hour": 14, "minute": 44}
